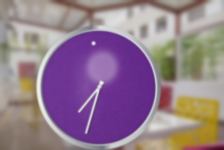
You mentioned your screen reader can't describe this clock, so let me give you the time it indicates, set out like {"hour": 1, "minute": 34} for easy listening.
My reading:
{"hour": 7, "minute": 34}
